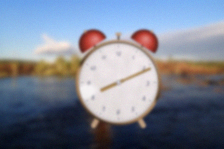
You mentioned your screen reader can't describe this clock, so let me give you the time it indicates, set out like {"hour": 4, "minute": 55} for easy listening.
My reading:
{"hour": 8, "minute": 11}
